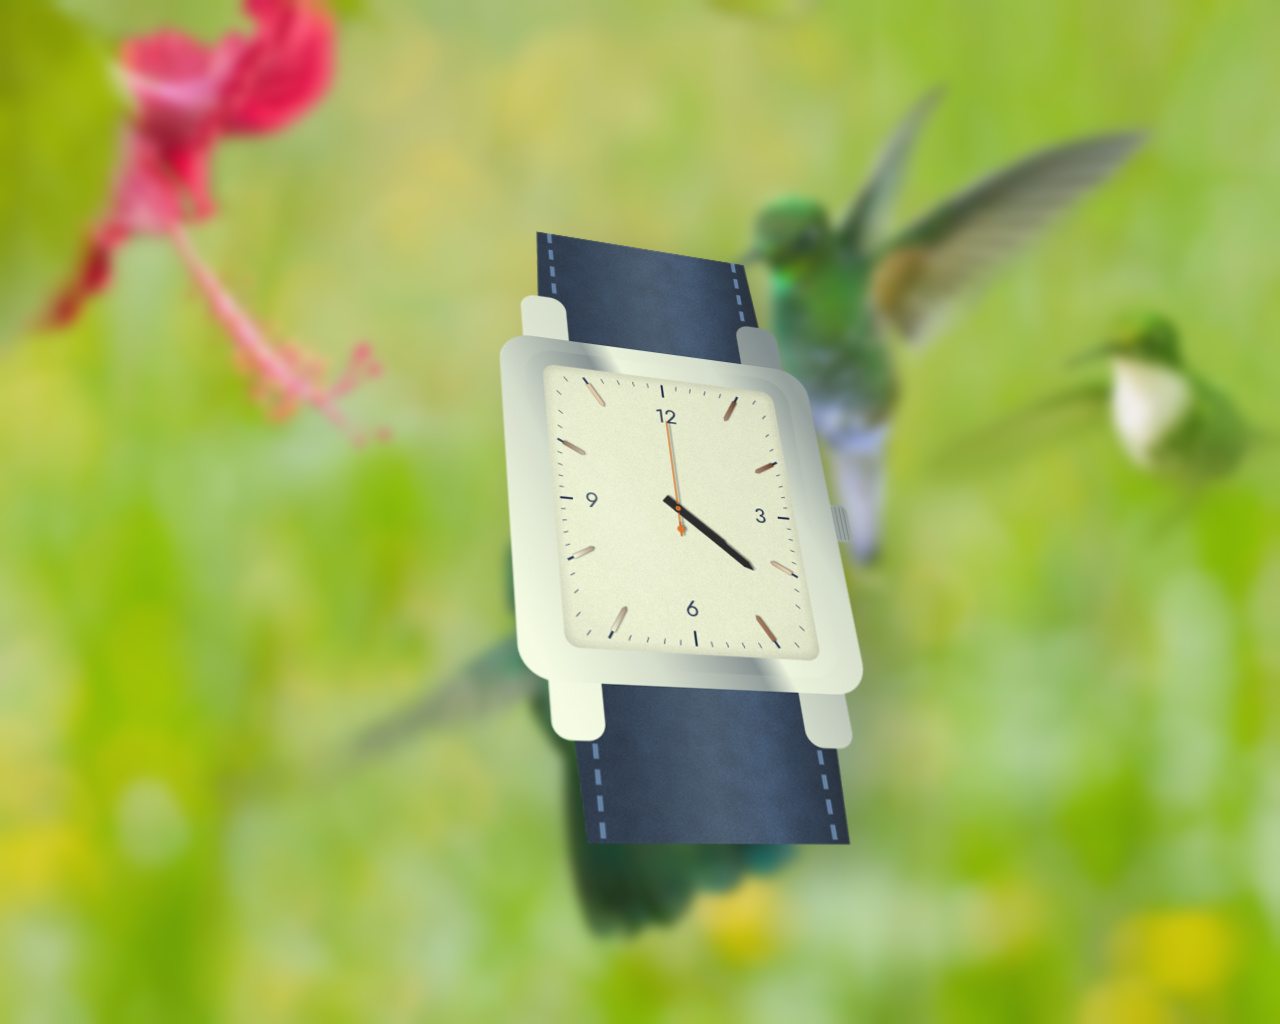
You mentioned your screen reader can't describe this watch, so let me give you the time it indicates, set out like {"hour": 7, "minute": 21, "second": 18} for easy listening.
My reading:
{"hour": 4, "minute": 22, "second": 0}
